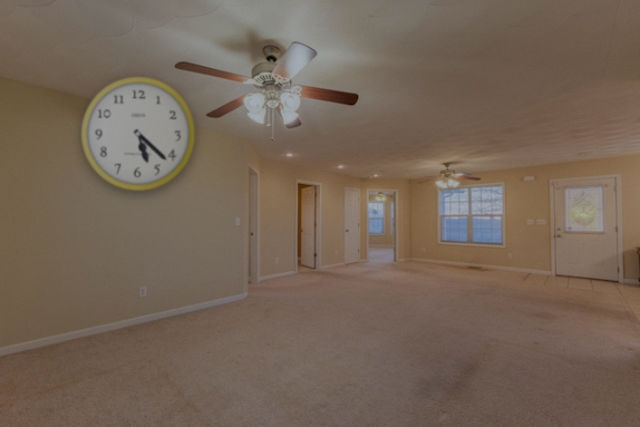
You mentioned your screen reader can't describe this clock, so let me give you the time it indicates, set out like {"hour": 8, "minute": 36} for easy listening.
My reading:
{"hour": 5, "minute": 22}
